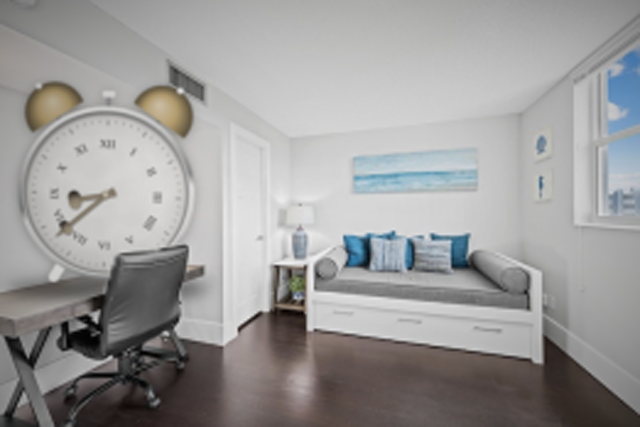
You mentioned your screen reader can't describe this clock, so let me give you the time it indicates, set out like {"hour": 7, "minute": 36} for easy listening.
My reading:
{"hour": 8, "minute": 38}
